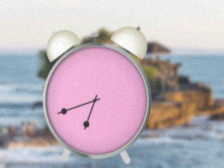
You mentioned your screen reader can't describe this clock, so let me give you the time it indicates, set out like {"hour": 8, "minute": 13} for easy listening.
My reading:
{"hour": 6, "minute": 42}
